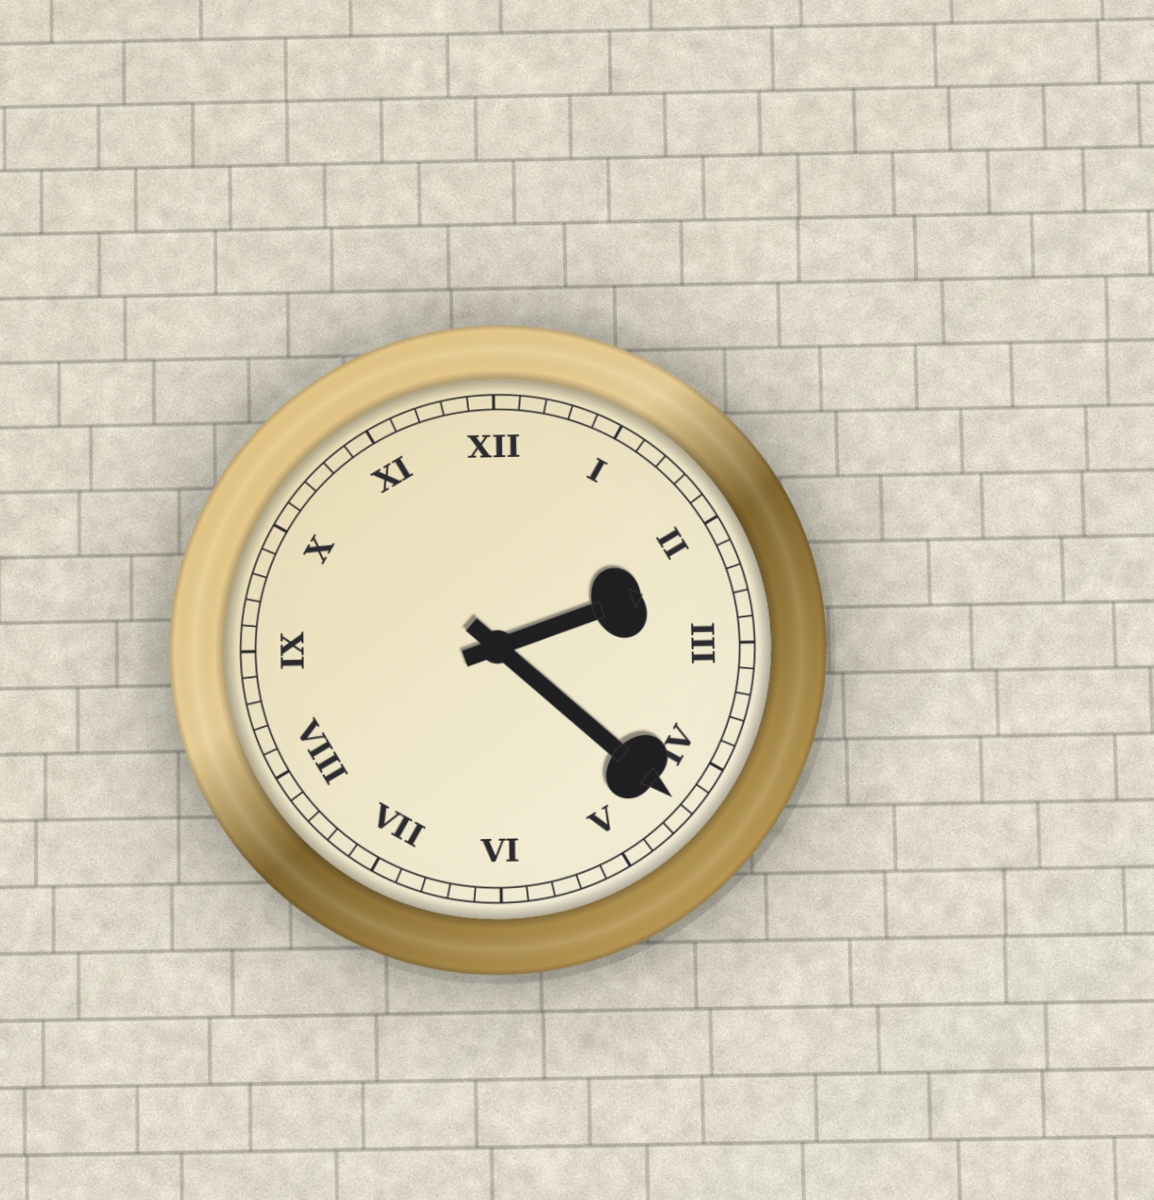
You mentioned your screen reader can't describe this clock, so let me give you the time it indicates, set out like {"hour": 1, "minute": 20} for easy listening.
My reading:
{"hour": 2, "minute": 22}
